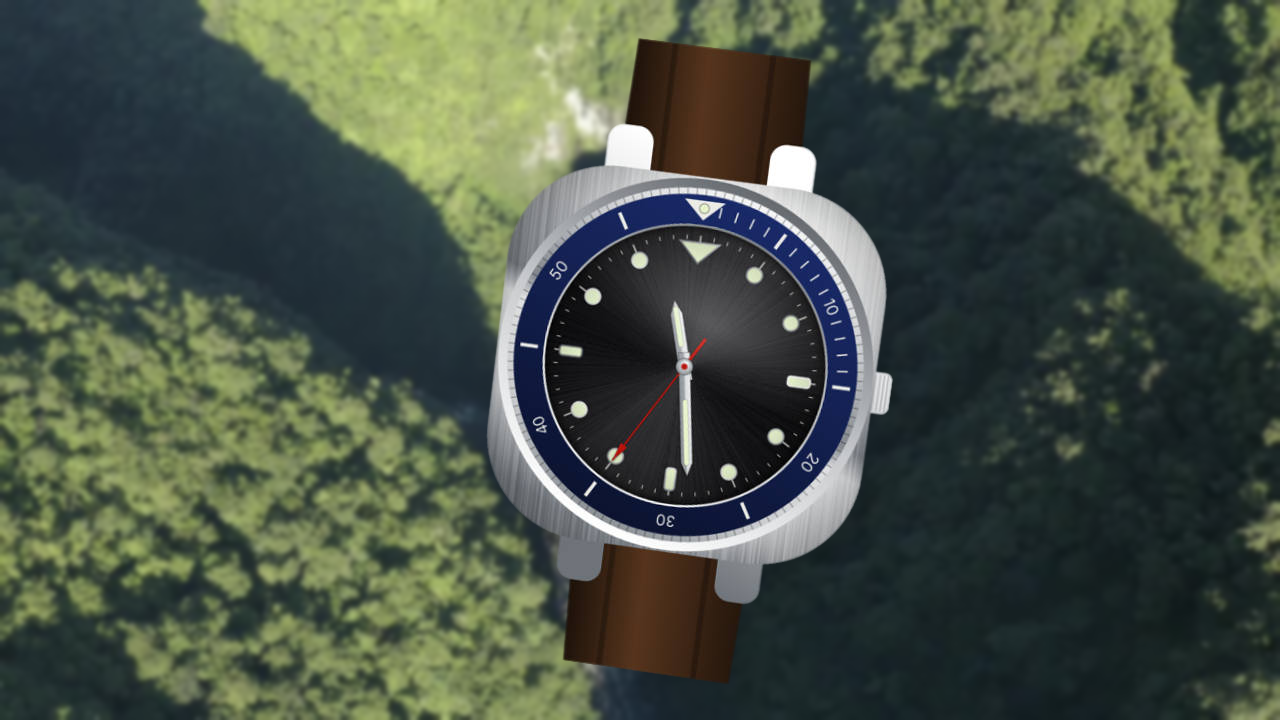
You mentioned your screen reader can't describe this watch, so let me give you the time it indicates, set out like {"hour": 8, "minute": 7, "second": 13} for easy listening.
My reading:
{"hour": 11, "minute": 28, "second": 35}
